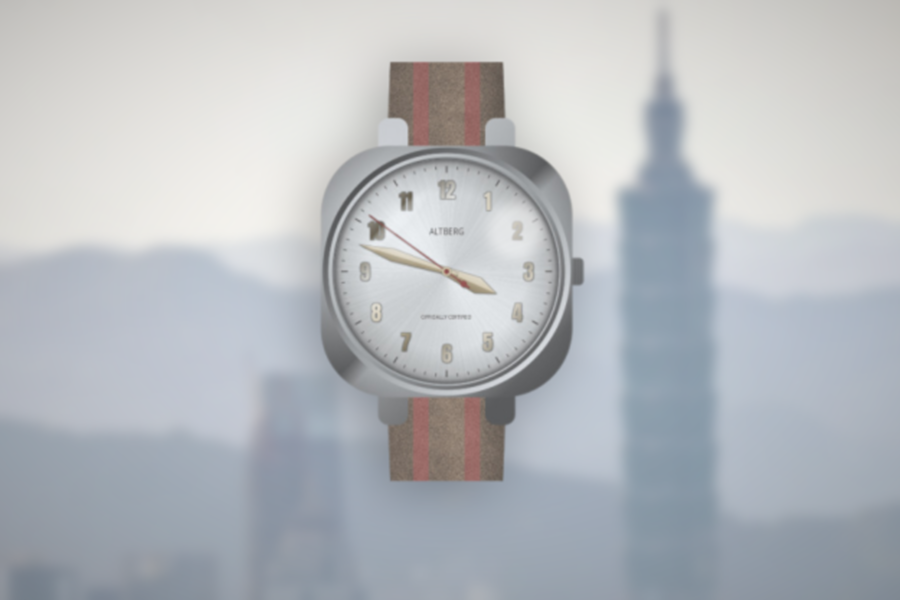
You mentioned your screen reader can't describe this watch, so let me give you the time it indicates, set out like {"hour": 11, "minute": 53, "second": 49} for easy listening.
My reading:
{"hour": 3, "minute": 47, "second": 51}
